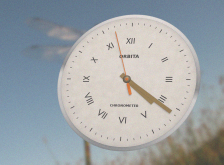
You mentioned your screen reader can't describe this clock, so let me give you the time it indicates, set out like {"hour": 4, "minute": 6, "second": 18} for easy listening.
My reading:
{"hour": 4, "minute": 20, "second": 57}
